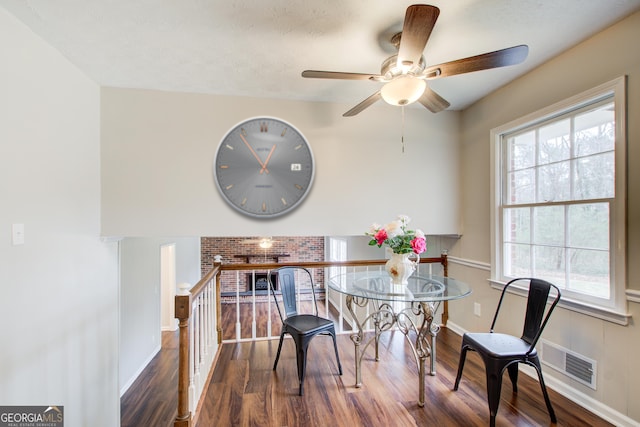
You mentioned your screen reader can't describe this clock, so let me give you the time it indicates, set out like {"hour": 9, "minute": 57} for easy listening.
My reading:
{"hour": 12, "minute": 54}
